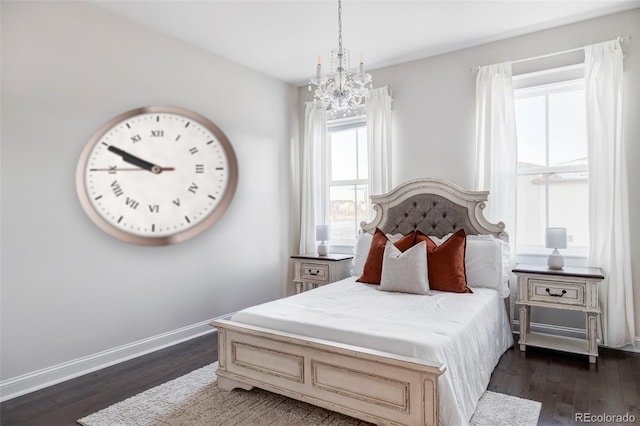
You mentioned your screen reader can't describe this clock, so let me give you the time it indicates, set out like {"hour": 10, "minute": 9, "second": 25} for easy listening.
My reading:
{"hour": 9, "minute": 49, "second": 45}
